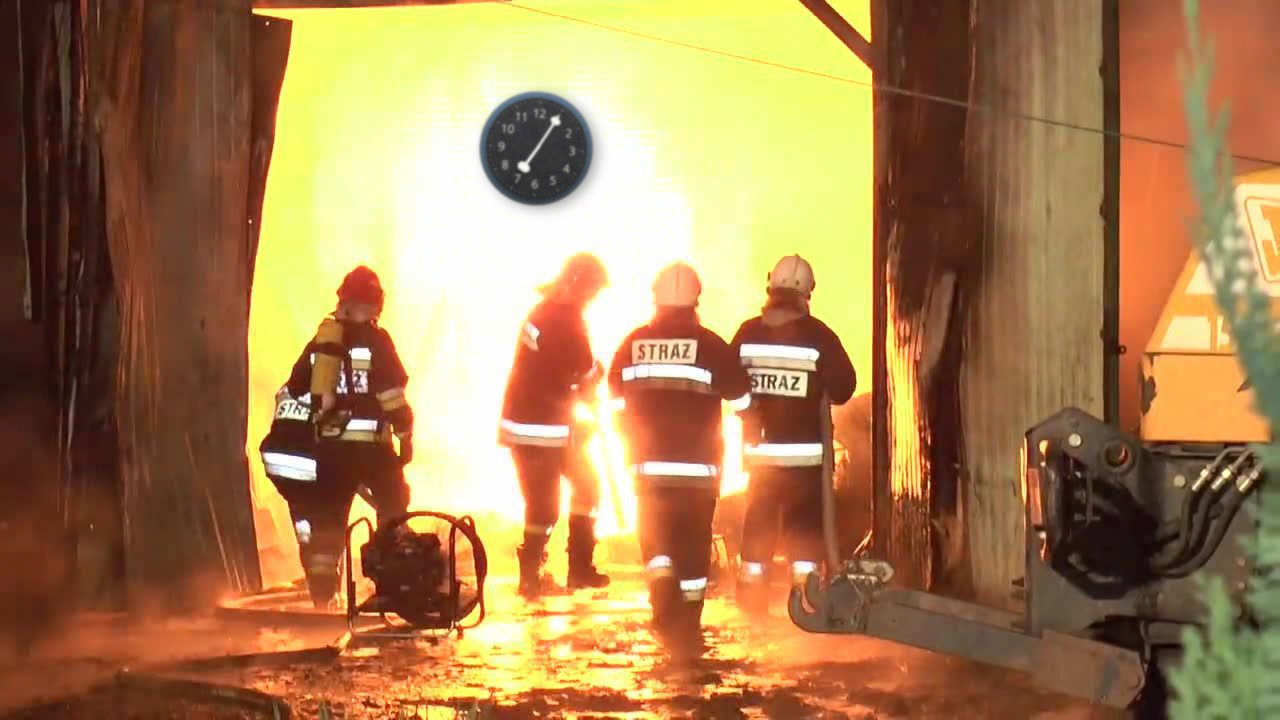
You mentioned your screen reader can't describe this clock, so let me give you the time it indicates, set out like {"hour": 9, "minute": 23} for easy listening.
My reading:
{"hour": 7, "minute": 5}
